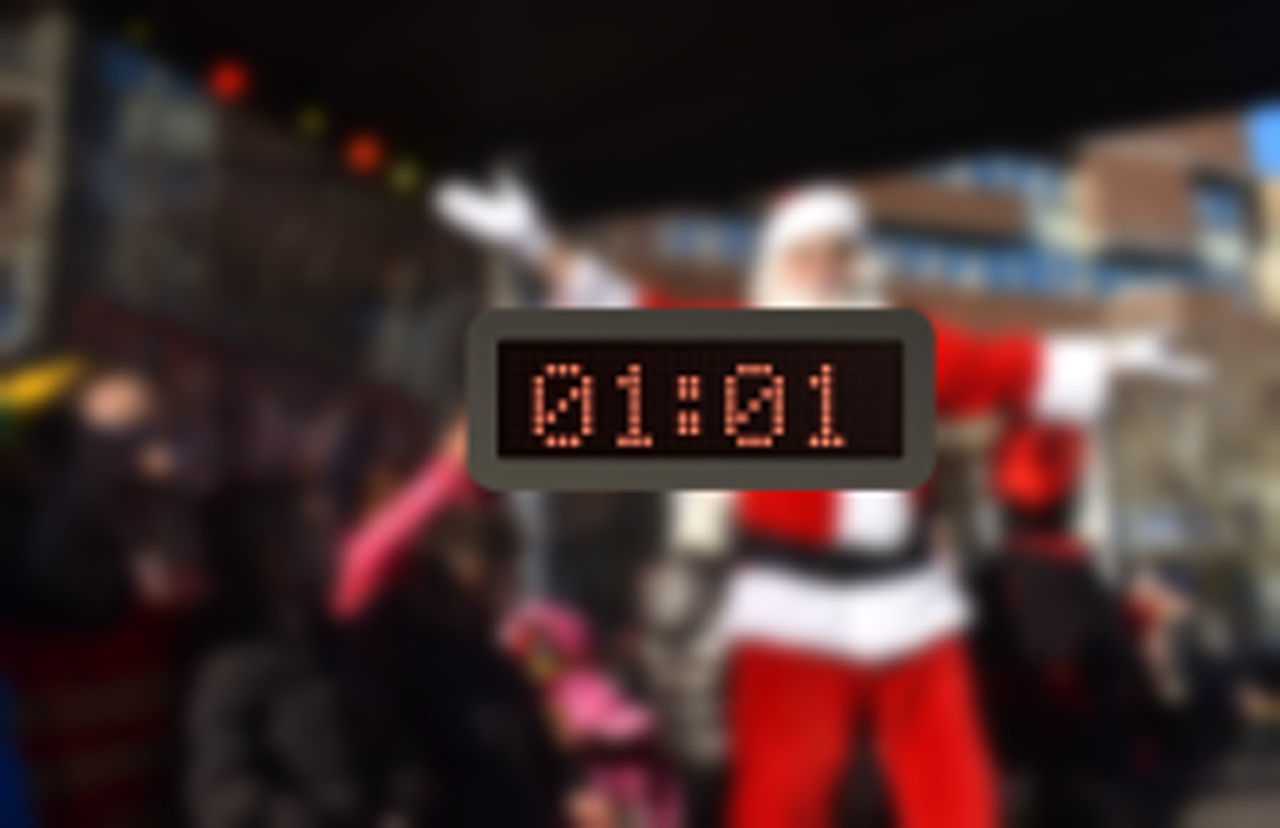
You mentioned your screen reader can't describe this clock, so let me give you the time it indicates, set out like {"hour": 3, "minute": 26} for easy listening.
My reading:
{"hour": 1, "minute": 1}
